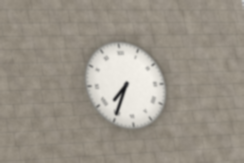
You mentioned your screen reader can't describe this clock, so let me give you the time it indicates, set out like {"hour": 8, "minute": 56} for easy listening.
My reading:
{"hour": 7, "minute": 35}
